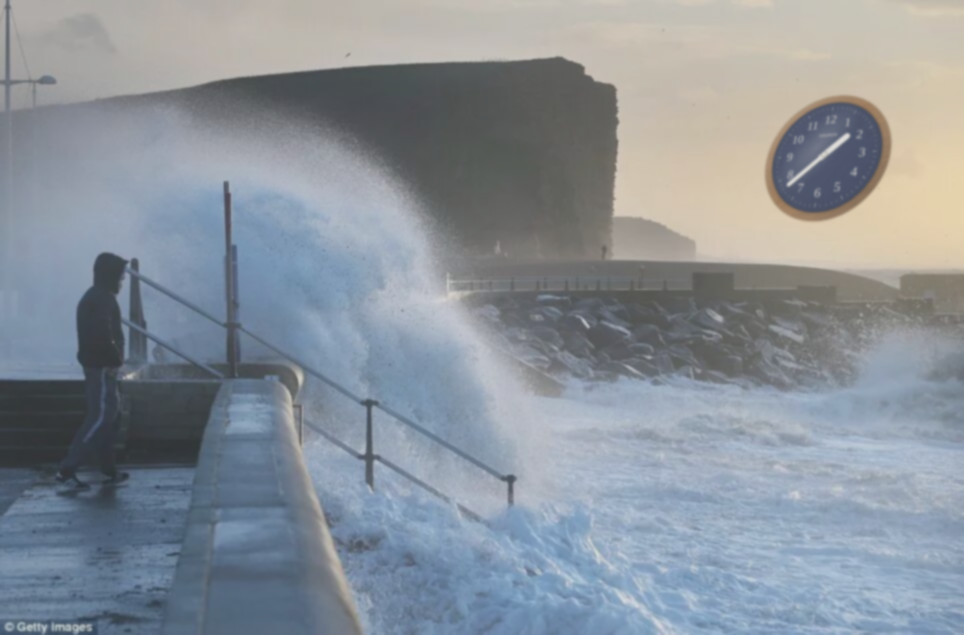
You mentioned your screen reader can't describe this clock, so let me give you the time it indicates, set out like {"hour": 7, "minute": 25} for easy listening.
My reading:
{"hour": 1, "minute": 38}
